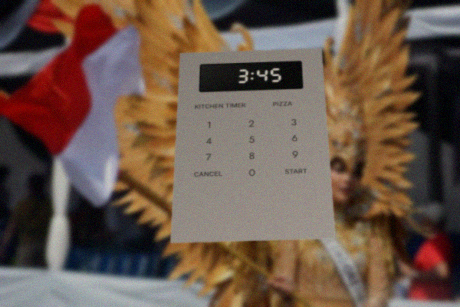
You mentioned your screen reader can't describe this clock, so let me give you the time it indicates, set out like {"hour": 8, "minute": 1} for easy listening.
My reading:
{"hour": 3, "minute": 45}
